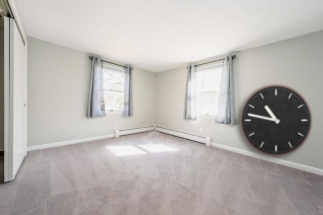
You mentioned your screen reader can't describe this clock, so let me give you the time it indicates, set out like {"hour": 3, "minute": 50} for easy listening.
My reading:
{"hour": 10, "minute": 47}
